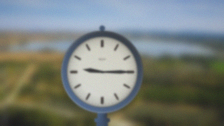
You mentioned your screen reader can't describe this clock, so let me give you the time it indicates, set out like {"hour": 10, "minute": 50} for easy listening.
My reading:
{"hour": 9, "minute": 15}
